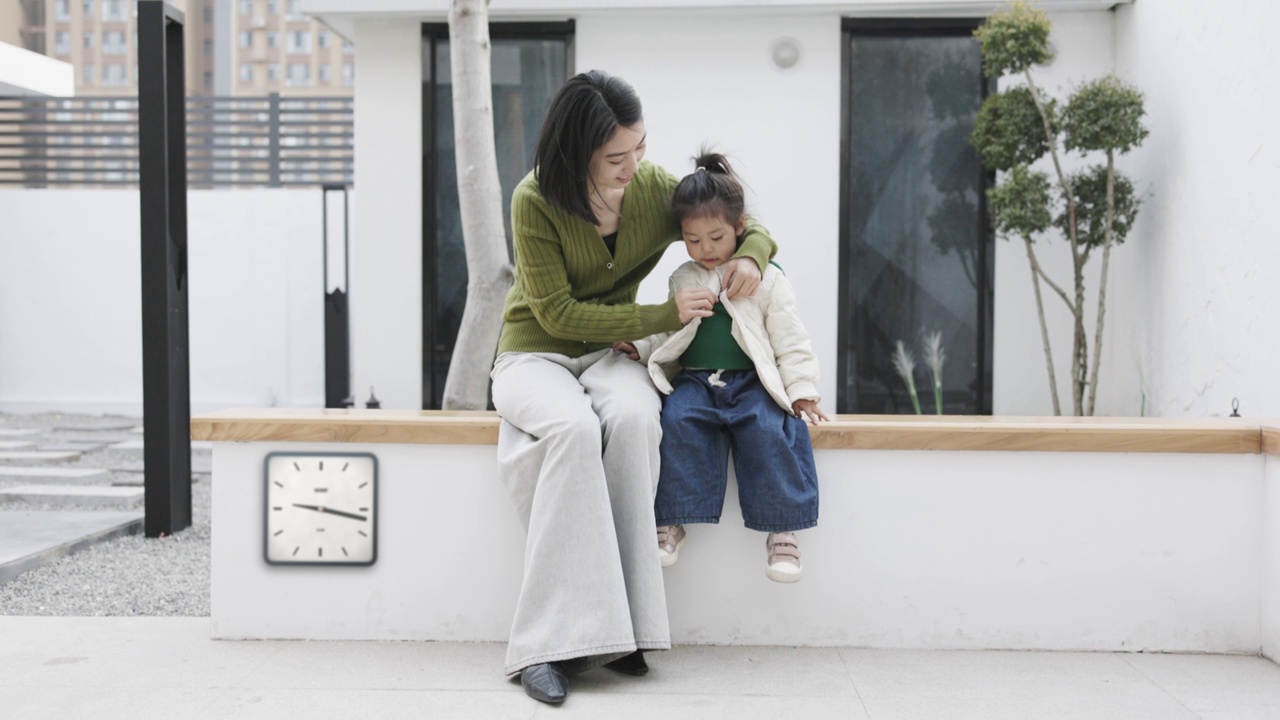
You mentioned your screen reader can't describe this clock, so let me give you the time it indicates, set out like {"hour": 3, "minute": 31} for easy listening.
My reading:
{"hour": 9, "minute": 17}
